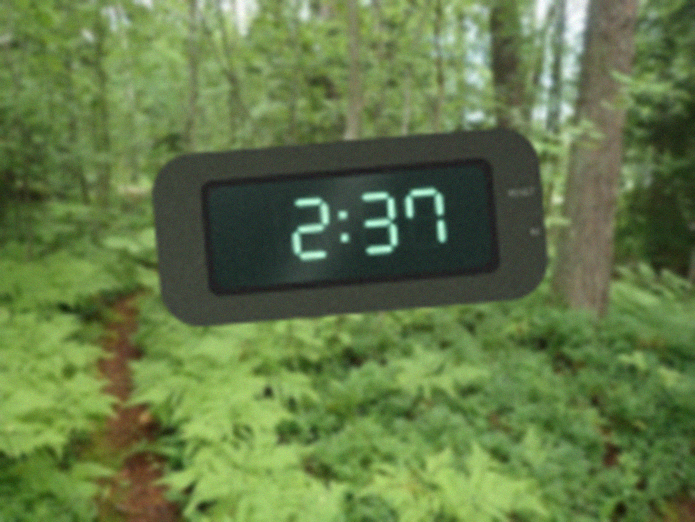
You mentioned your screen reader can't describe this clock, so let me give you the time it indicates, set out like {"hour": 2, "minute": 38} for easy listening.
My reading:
{"hour": 2, "minute": 37}
